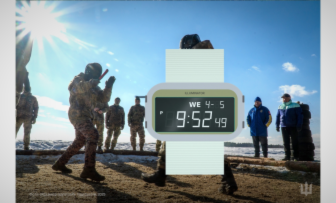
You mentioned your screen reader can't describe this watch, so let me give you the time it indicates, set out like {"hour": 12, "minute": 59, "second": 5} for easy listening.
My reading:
{"hour": 9, "minute": 52, "second": 49}
